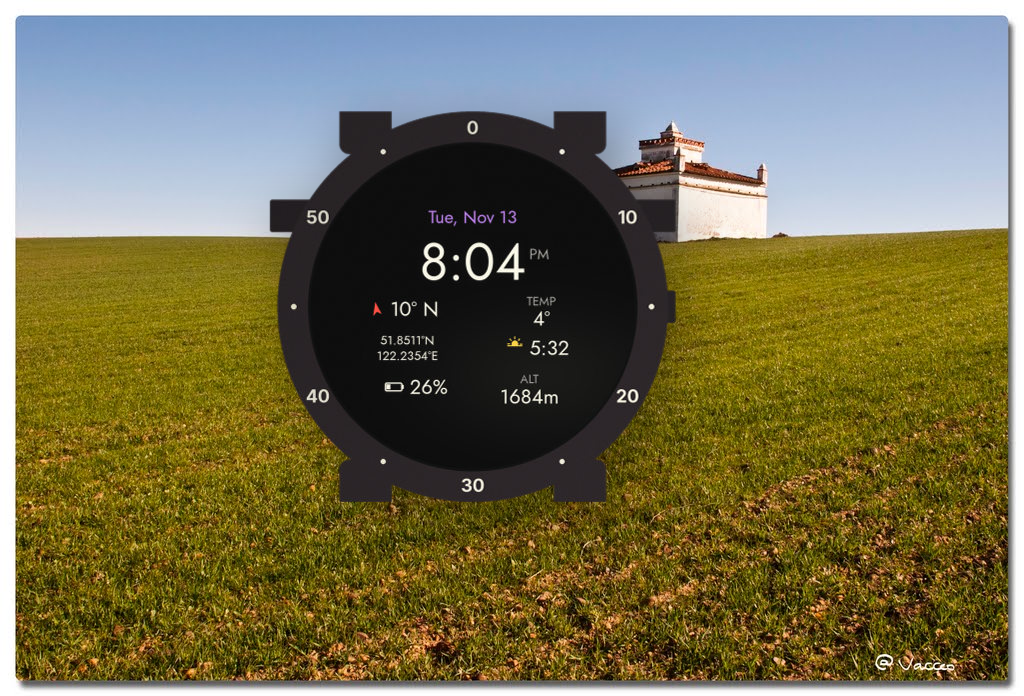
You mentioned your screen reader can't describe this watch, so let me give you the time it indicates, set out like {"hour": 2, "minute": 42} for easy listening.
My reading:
{"hour": 8, "minute": 4}
